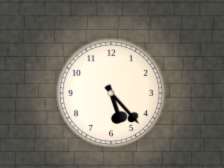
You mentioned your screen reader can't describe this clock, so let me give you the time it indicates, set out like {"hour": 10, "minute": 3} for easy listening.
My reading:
{"hour": 5, "minute": 23}
